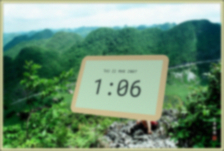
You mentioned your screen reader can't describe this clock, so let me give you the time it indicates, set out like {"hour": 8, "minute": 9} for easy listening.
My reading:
{"hour": 1, "minute": 6}
